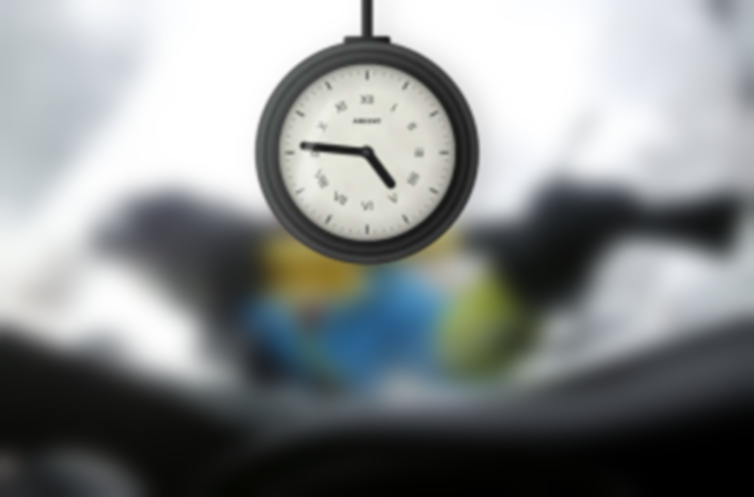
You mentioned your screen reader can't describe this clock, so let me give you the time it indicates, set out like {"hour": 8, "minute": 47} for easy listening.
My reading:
{"hour": 4, "minute": 46}
